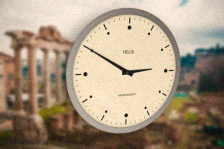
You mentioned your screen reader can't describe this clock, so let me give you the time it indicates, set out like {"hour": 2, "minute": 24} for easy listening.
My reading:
{"hour": 2, "minute": 50}
